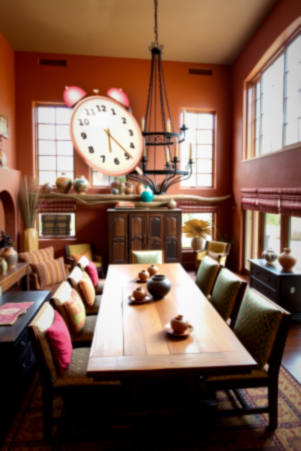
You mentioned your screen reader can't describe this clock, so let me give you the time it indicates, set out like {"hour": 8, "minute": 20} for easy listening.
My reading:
{"hour": 6, "minute": 24}
